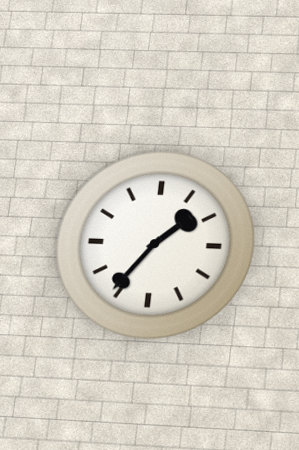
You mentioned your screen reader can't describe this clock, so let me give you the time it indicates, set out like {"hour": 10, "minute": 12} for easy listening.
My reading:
{"hour": 1, "minute": 36}
